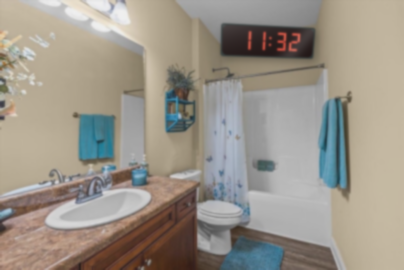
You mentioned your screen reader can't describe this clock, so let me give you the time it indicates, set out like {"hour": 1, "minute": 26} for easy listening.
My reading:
{"hour": 11, "minute": 32}
